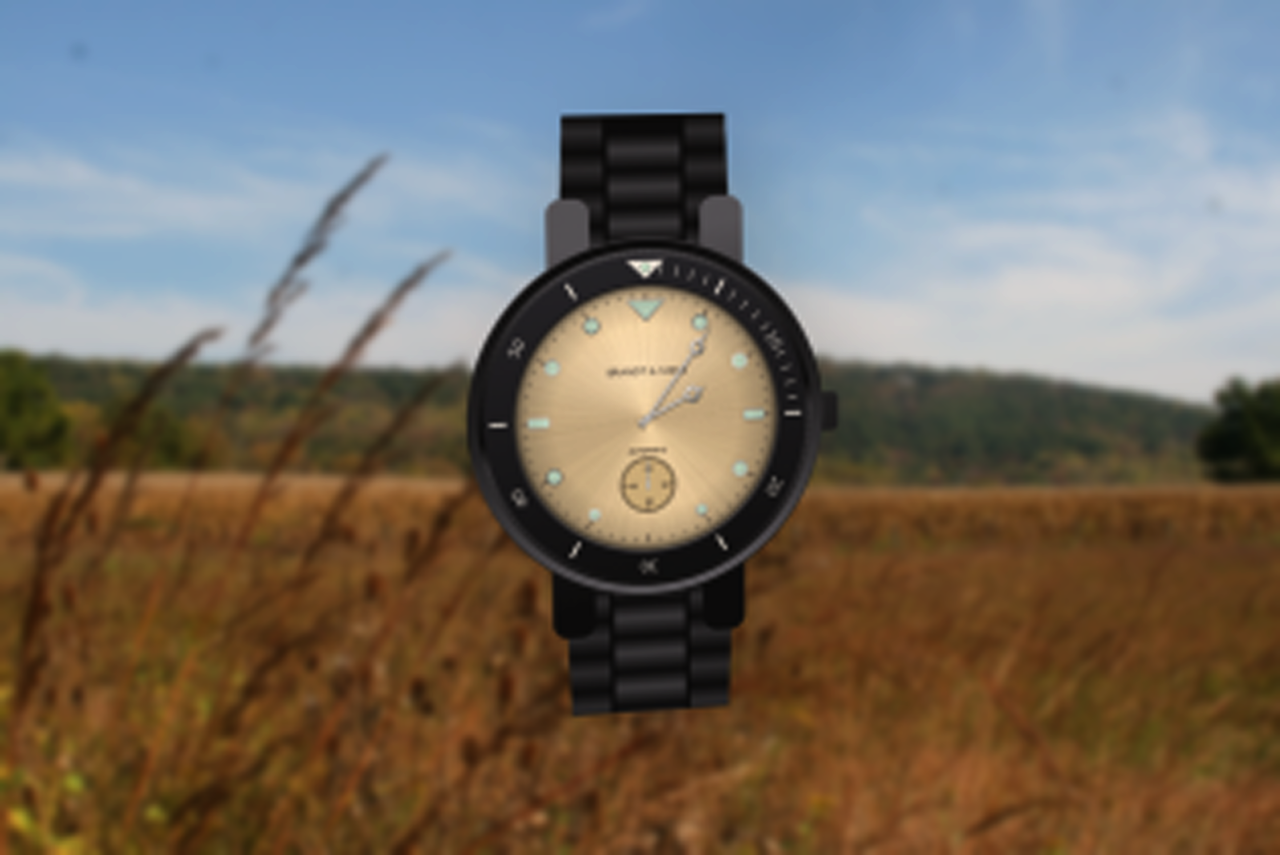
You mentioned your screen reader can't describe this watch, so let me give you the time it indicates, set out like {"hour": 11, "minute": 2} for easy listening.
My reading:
{"hour": 2, "minute": 6}
